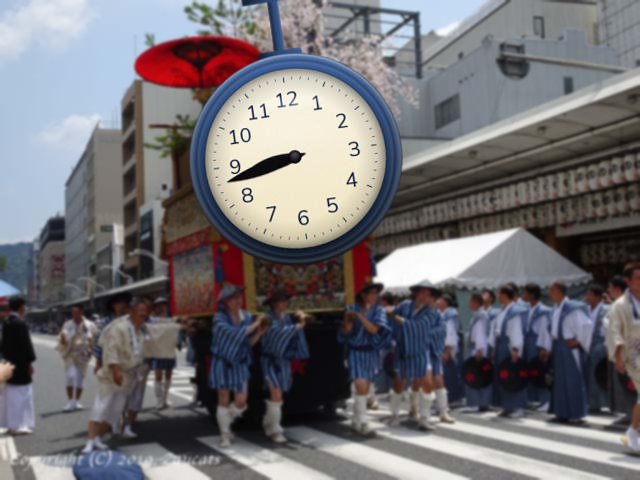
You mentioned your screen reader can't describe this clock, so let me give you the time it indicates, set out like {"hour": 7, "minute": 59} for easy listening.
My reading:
{"hour": 8, "minute": 43}
